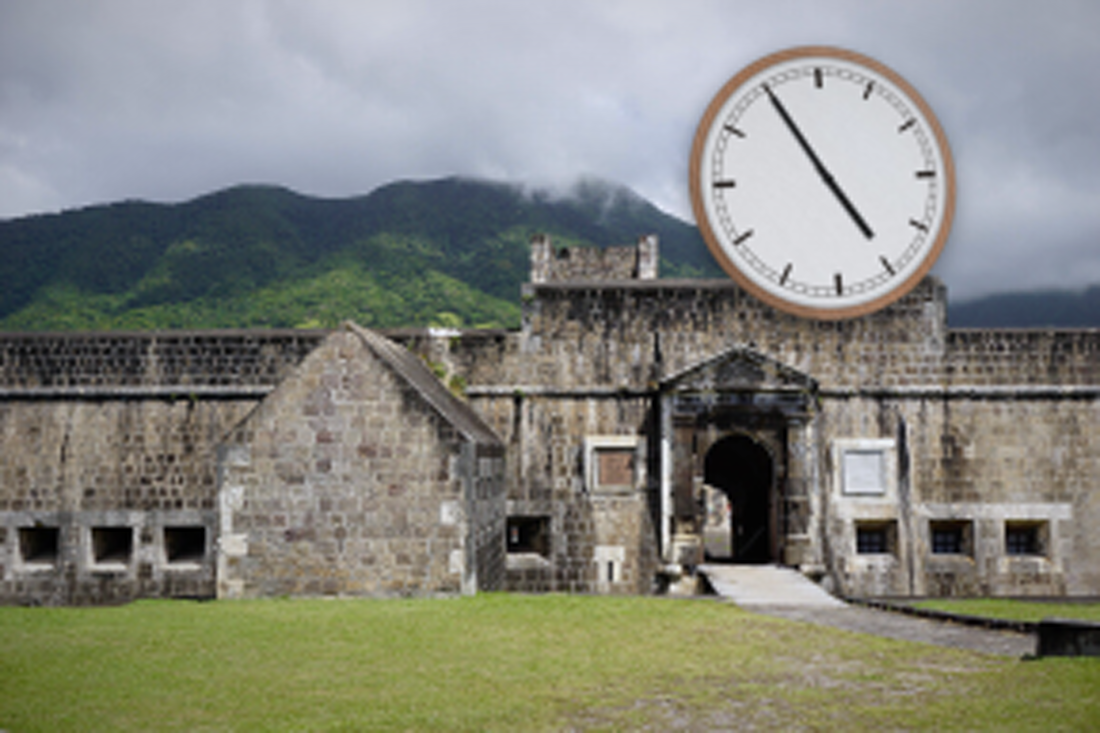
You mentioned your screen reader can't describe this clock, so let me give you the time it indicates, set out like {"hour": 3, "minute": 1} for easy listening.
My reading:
{"hour": 4, "minute": 55}
